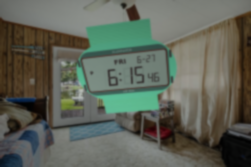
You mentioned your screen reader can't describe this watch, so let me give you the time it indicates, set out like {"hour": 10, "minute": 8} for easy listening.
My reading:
{"hour": 6, "minute": 15}
